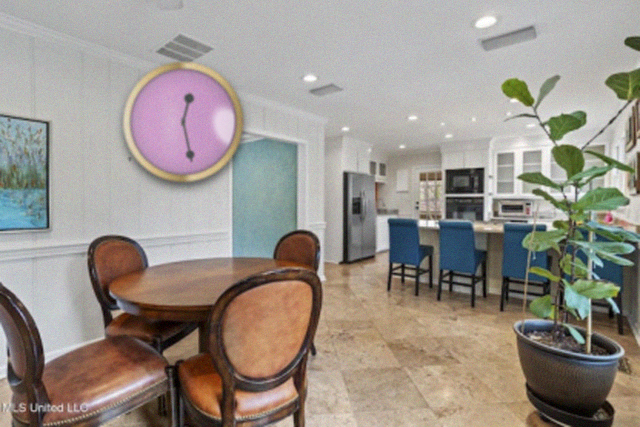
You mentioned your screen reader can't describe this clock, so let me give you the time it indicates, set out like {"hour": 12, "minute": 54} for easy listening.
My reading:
{"hour": 12, "minute": 28}
